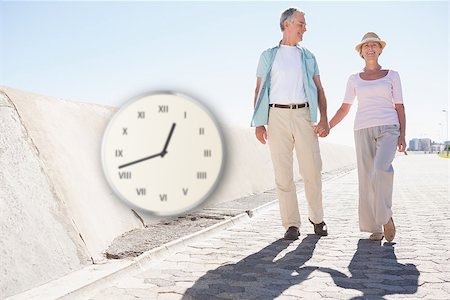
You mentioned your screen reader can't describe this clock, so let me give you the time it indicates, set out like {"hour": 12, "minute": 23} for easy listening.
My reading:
{"hour": 12, "minute": 42}
